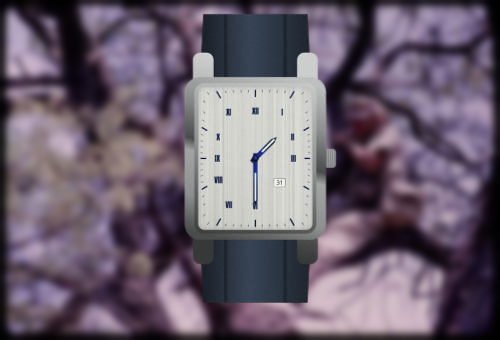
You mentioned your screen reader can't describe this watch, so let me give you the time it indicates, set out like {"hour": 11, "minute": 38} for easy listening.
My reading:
{"hour": 1, "minute": 30}
